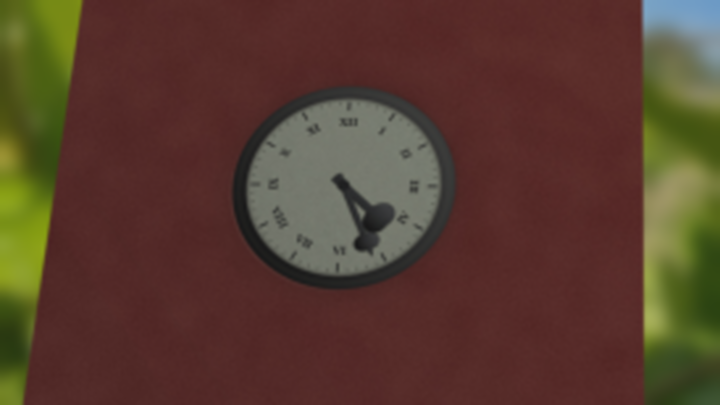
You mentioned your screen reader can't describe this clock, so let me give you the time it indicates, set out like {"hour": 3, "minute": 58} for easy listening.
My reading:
{"hour": 4, "minute": 26}
